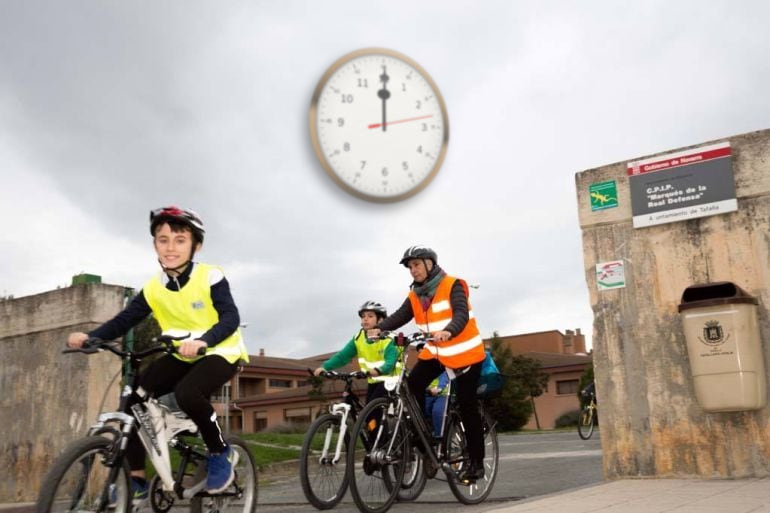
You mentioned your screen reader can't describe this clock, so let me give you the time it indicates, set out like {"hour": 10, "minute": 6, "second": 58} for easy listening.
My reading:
{"hour": 12, "minute": 0, "second": 13}
